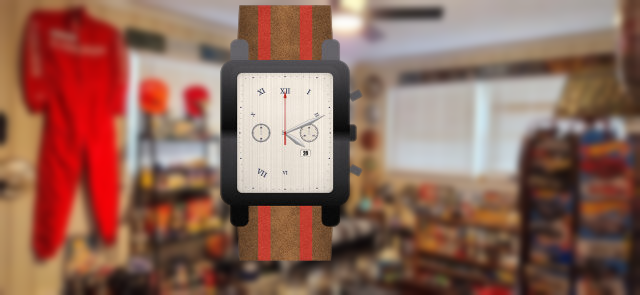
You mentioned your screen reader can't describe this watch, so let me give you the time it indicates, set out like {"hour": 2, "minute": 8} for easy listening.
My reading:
{"hour": 4, "minute": 11}
